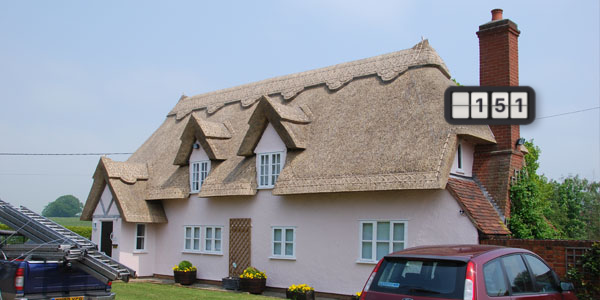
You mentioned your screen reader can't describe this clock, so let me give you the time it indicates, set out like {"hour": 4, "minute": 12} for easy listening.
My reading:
{"hour": 1, "minute": 51}
